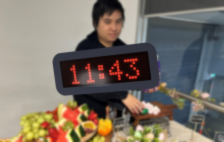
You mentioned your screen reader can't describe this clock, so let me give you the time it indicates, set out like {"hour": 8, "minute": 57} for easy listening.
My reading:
{"hour": 11, "minute": 43}
